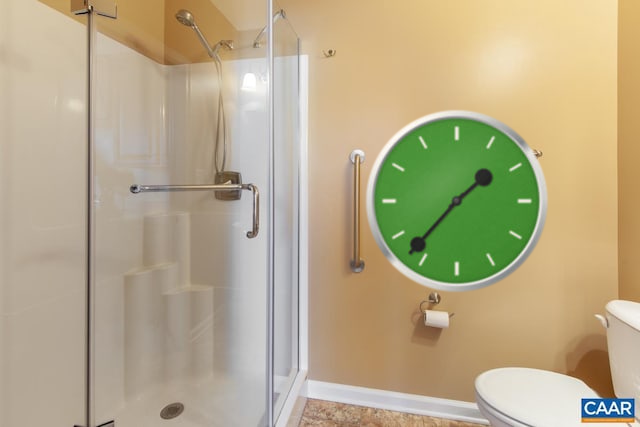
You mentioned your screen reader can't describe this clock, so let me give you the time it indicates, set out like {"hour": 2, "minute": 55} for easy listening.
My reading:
{"hour": 1, "minute": 37}
